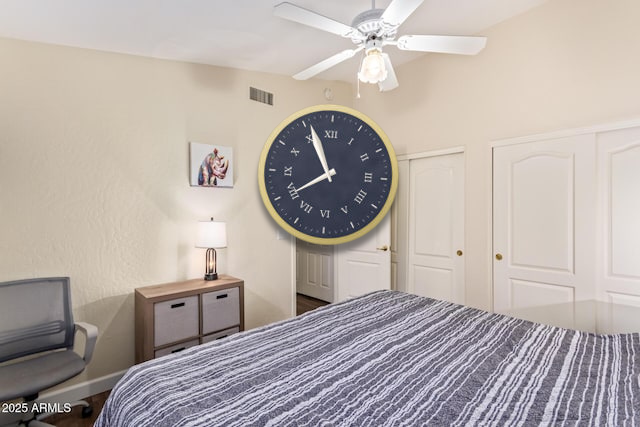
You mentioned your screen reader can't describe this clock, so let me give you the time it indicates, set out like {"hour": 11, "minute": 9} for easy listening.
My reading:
{"hour": 7, "minute": 56}
